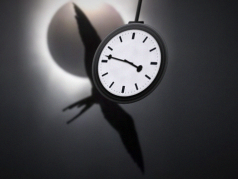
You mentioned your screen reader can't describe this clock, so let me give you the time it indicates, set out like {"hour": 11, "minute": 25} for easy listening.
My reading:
{"hour": 3, "minute": 47}
